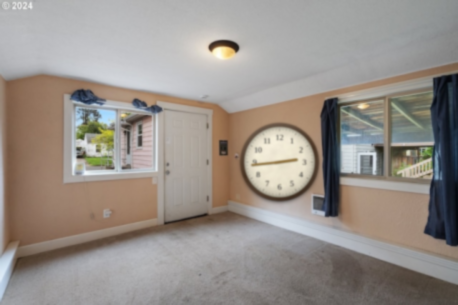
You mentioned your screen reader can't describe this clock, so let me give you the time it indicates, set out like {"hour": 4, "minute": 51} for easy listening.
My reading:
{"hour": 2, "minute": 44}
